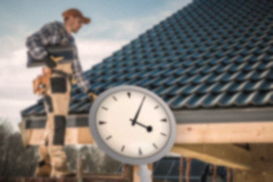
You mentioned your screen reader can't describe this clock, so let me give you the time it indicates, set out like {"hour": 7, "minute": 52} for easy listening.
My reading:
{"hour": 4, "minute": 5}
